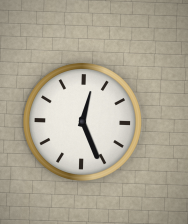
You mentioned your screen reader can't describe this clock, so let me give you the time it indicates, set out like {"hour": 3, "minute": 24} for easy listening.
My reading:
{"hour": 12, "minute": 26}
